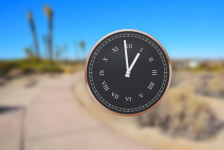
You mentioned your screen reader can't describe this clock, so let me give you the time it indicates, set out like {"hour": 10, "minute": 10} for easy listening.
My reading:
{"hour": 12, "minute": 59}
